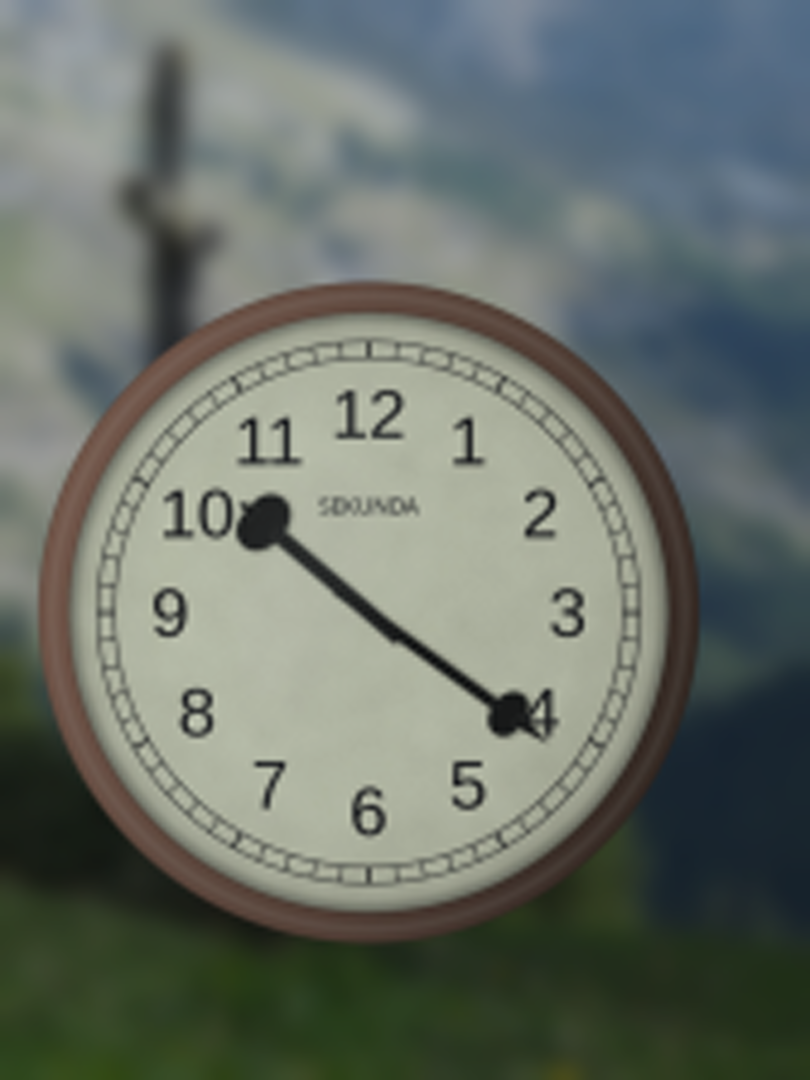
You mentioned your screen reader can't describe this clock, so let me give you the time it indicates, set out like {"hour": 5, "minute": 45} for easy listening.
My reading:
{"hour": 10, "minute": 21}
